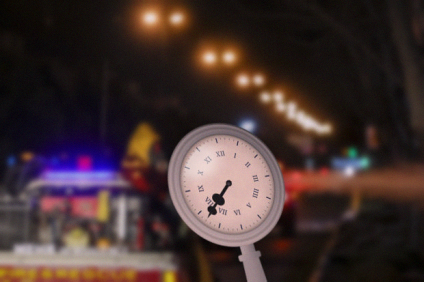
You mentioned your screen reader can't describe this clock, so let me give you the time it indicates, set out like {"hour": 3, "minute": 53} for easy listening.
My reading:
{"hour": 7, "minute": 38}
